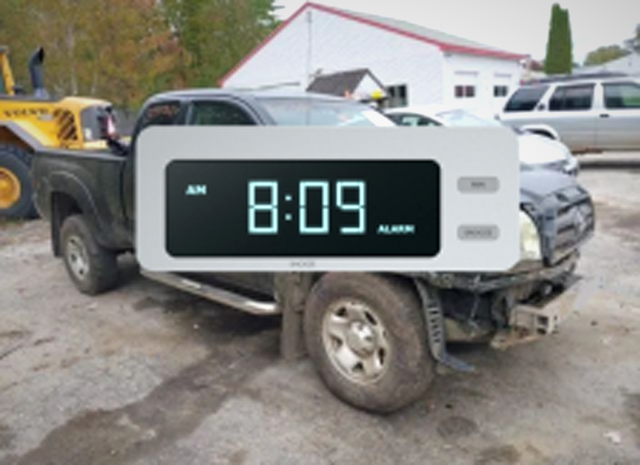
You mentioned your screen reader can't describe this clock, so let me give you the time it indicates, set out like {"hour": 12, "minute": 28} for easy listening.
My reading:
{"hour": 8, "minute": 9}
